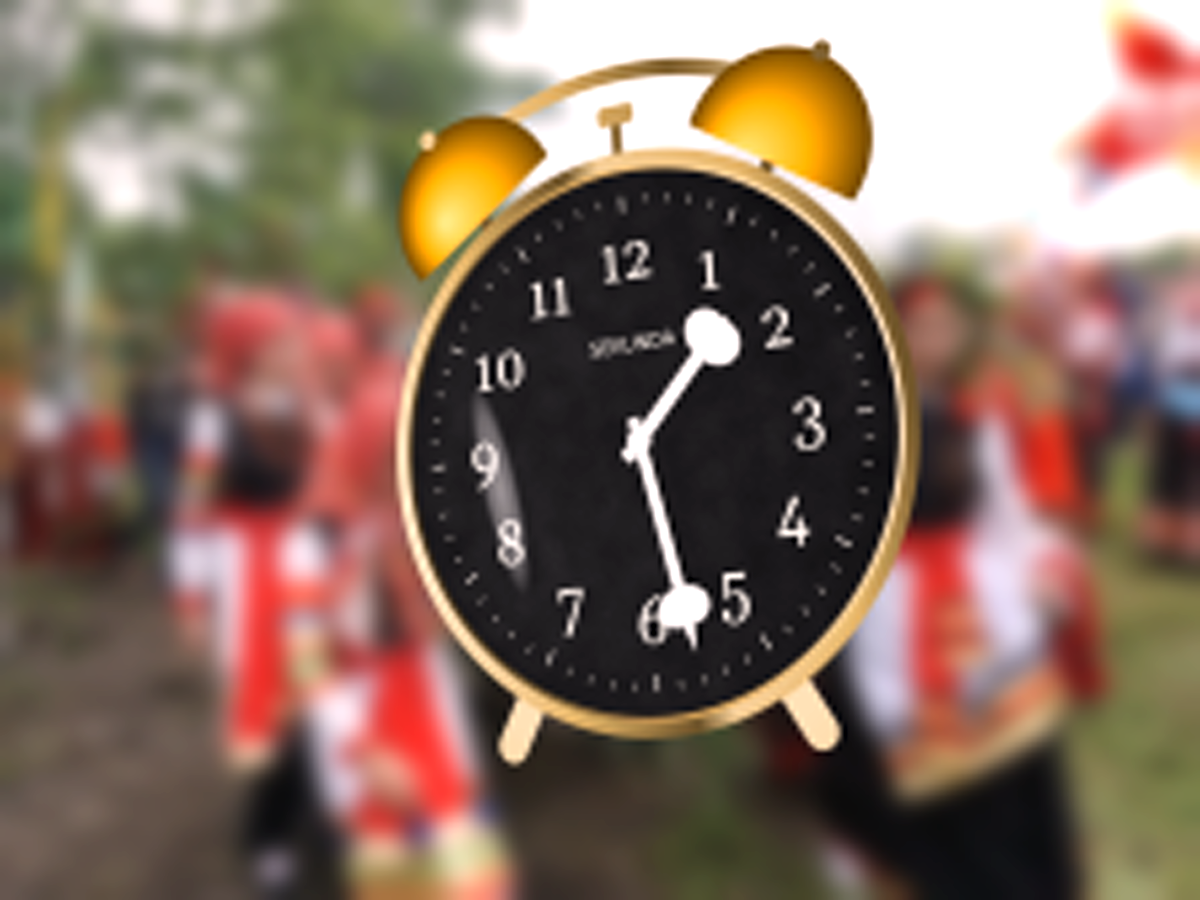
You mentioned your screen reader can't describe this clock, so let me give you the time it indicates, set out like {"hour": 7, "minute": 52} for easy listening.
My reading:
{"hour": 1, "minute": 28}
